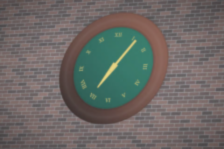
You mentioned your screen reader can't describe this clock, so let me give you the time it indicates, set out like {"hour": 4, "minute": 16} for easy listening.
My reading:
{"hour": 7, "minute": 6}
